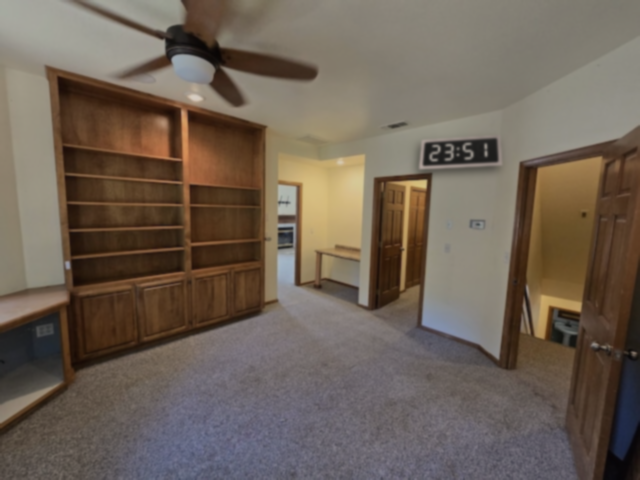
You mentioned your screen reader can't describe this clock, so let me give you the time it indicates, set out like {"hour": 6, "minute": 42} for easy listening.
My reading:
{"hour": 23, "minute": 51}
